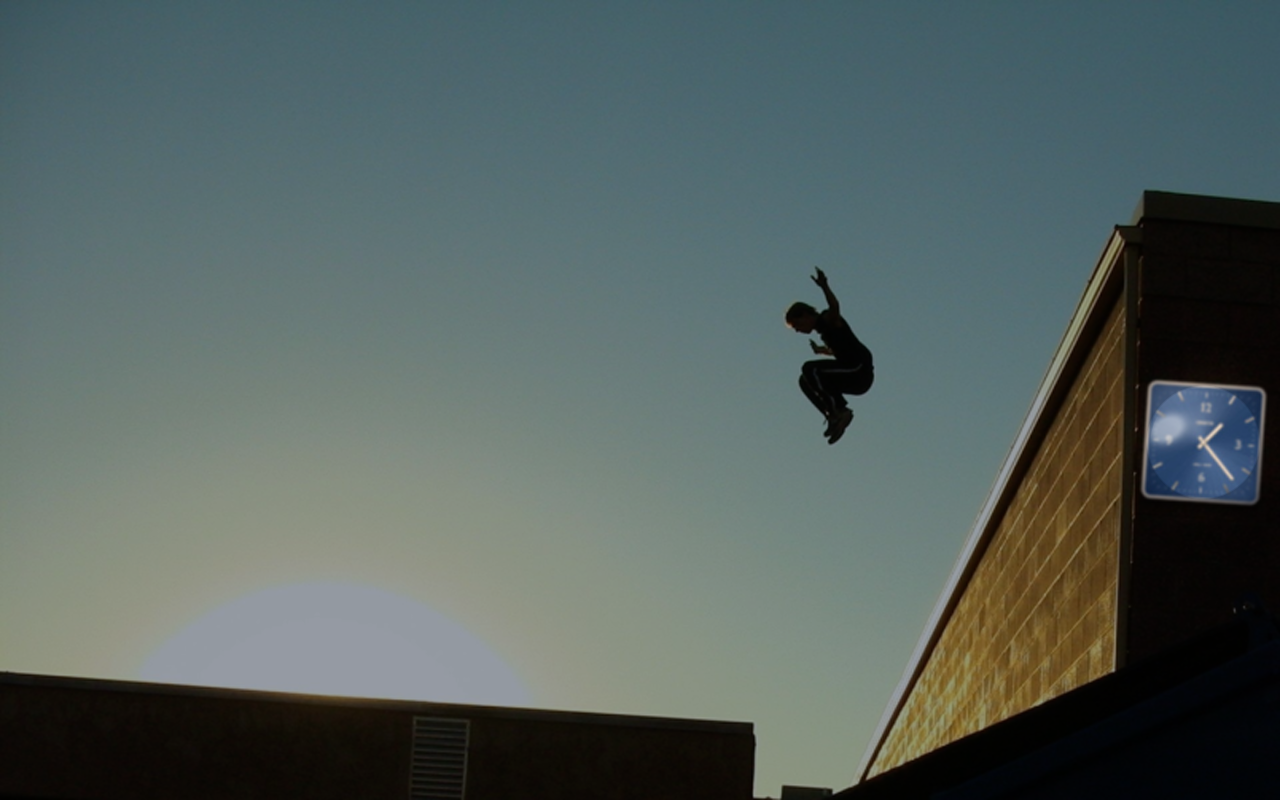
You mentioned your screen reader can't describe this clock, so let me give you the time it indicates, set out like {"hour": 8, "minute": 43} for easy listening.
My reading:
{"hour": 1, "minute": 23}
